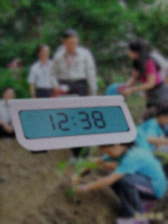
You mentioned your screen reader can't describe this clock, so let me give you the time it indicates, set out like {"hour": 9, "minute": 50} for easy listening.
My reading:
{"hour": 12, "minute": 38}
